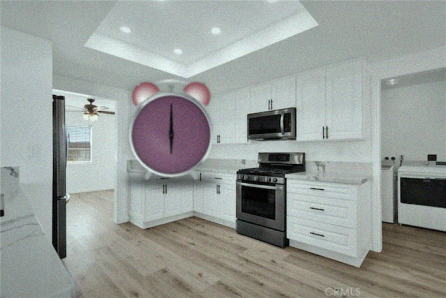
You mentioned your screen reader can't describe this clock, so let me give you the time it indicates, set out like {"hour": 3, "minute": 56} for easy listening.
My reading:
{"hour": 6, "minute": 0}
